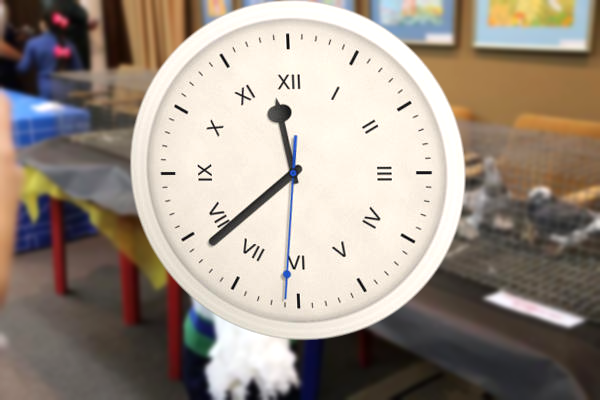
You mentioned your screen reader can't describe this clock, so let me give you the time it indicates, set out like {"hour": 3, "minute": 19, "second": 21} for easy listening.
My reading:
{"hour": 11, "minute": 38, "second": 31}
